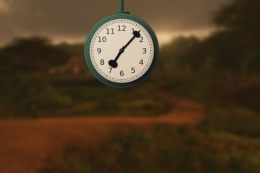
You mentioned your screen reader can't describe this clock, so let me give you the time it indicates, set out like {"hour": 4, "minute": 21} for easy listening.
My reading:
{"hour": 7, "minute": 7}
